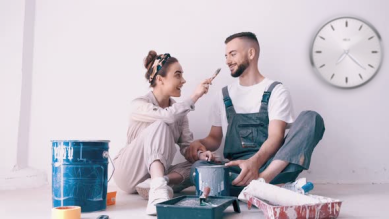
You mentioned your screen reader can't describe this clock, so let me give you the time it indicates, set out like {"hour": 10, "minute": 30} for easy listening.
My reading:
{"hour": 7, "minute": 22}
